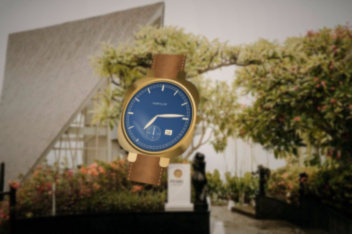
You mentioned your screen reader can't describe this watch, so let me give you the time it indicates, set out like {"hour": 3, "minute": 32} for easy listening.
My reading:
{"hour": 7, "minute": 14}
